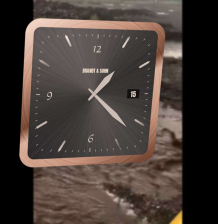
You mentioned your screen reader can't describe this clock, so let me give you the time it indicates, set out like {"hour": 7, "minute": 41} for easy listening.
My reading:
{"hour": 1, "minute": 22}
